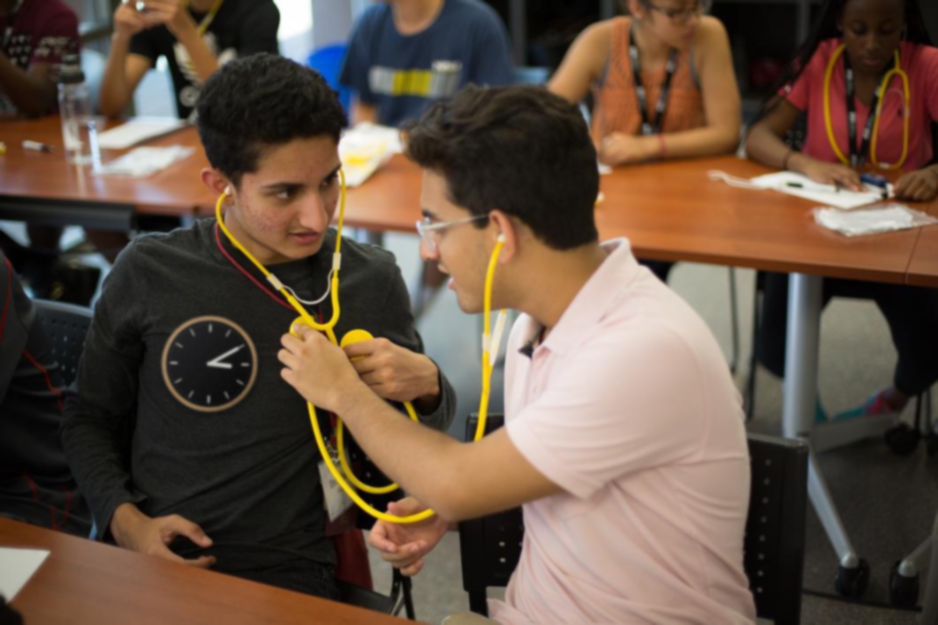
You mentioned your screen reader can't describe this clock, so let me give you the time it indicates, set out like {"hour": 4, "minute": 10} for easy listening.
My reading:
{"hour": 3, "minute": 10}
